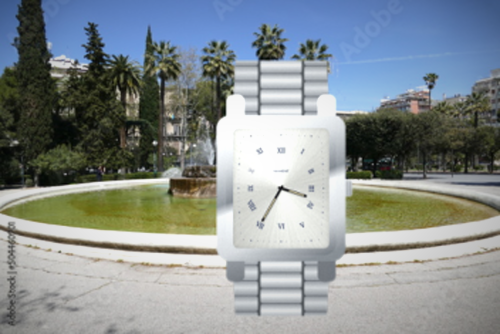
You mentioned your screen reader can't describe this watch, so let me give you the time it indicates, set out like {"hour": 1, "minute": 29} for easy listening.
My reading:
{"hour": 3, "minute": 35}
